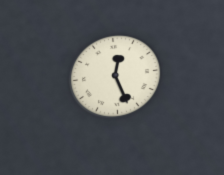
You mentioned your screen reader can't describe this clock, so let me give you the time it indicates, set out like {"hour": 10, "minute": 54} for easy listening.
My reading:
{"hour": 12, "minute": 27}
